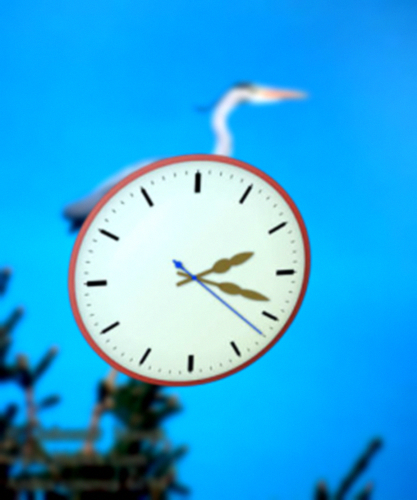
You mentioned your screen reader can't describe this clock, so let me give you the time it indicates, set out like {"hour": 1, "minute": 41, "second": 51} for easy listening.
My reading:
{"hour": 2, "minute": 18, "second": 22}
